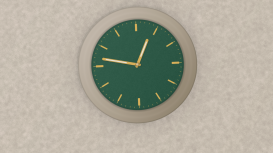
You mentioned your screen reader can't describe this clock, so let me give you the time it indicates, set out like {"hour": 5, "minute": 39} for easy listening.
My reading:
{"hour": 12, "minute": 47}
